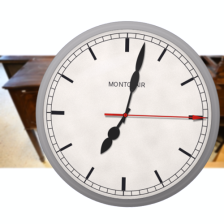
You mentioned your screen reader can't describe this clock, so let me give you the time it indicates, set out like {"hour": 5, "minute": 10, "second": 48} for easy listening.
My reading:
{"hour": 7, "minute": 2, "second": 15}
